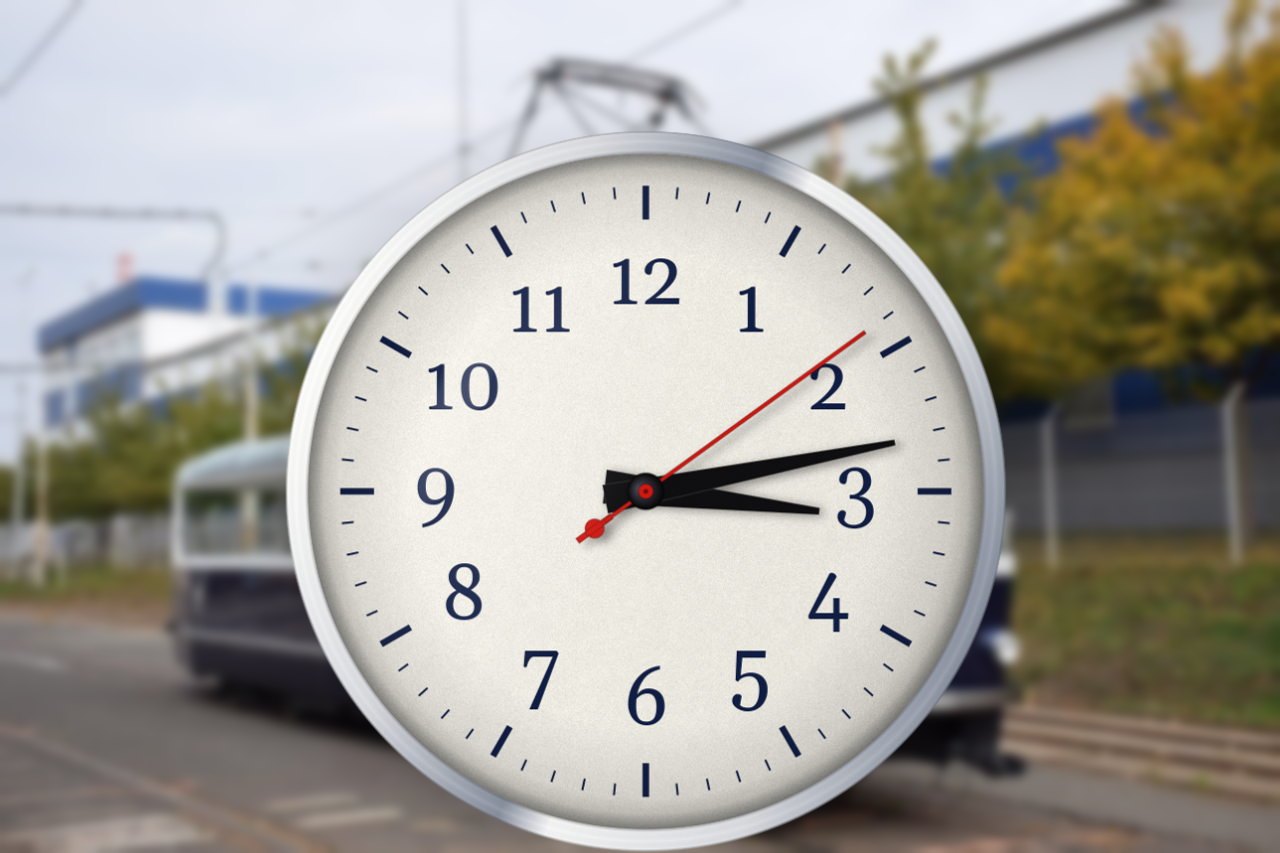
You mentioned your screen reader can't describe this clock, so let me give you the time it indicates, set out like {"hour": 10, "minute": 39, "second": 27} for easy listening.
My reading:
{"hour": 3, "minute": 13, "second": 9}
